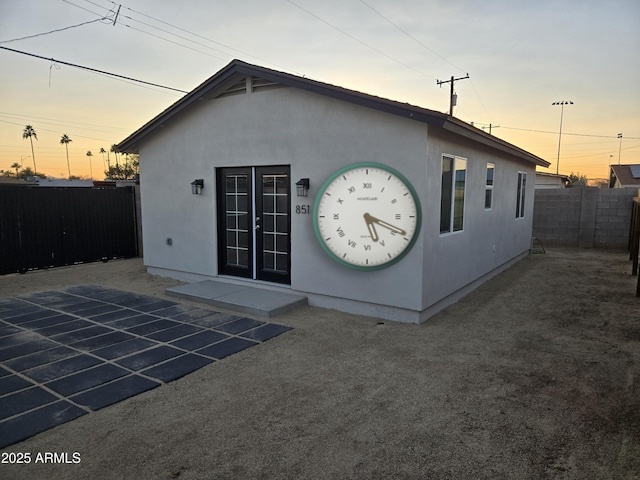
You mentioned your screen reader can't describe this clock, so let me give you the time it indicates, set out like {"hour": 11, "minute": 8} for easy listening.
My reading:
{"hour": 5, "minute": 19}
